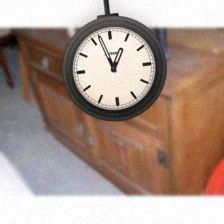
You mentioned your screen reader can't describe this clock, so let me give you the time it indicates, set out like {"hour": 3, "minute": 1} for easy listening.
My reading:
{"hour": 12, "minute": 57}
